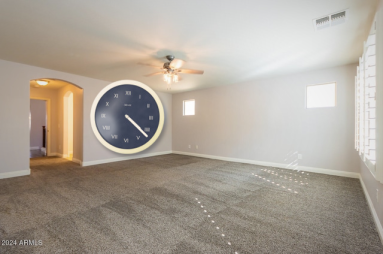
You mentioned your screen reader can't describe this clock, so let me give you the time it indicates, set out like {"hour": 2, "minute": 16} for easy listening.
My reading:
{"hour": 4, "minute": 22}
